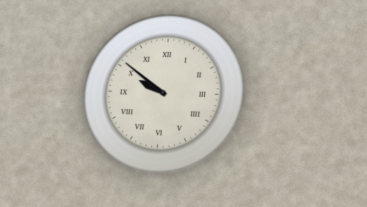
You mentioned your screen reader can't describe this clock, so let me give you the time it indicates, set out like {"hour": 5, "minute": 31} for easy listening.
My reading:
{"hour": 9, "minute": 51}
